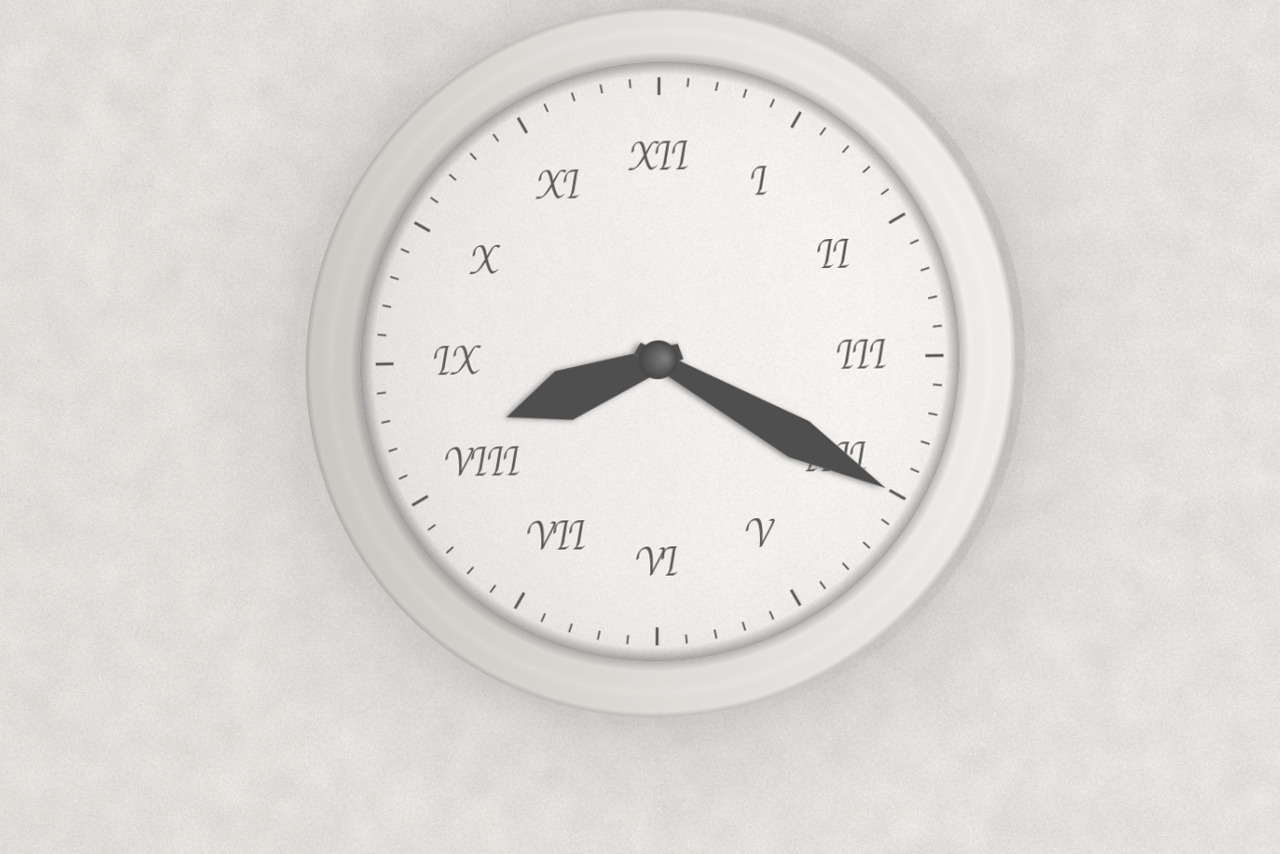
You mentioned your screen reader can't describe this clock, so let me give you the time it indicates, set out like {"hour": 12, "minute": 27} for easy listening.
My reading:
{"hour": 8, "minute": 20}
